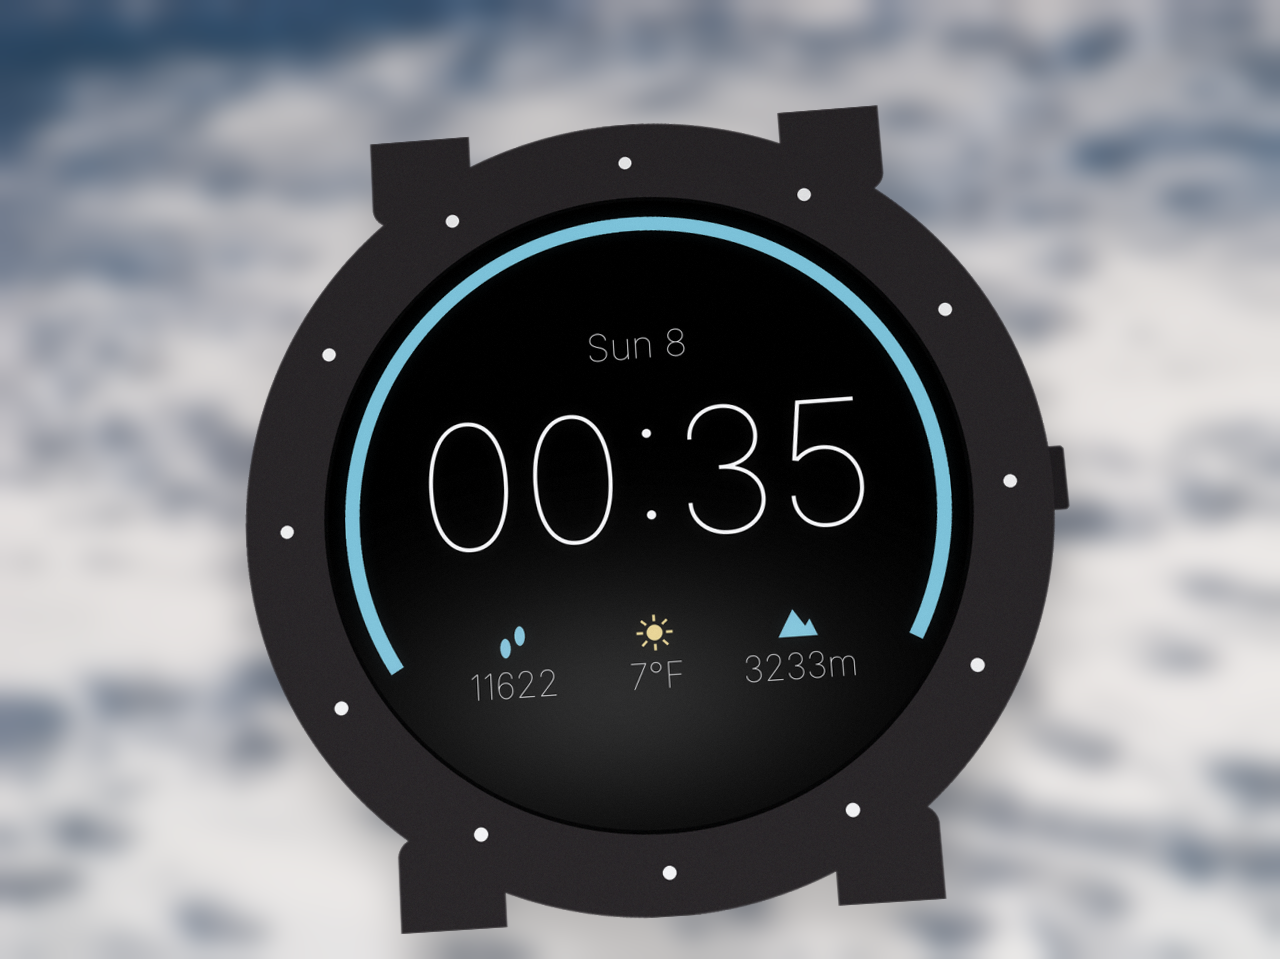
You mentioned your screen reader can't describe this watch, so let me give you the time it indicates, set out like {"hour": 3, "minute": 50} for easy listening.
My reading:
{"hour": 0, "minute": 35}
